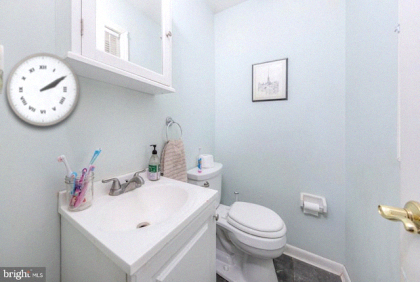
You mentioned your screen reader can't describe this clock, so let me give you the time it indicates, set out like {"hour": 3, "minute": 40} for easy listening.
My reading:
{"hour": 2, "minute": 10}
